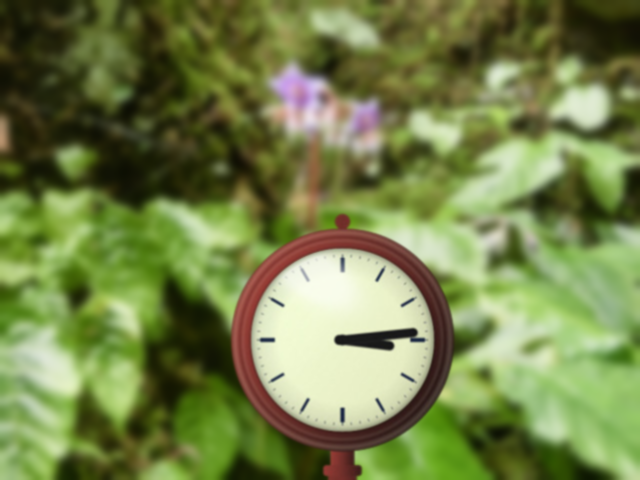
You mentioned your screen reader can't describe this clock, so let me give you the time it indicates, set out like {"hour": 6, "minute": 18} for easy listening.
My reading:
{"hour": 3, "minute": 14}
